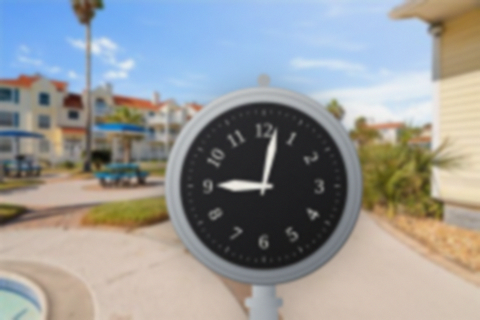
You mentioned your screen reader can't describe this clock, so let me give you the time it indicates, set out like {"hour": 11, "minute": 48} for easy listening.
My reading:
{"hour": 9, "minute": 2}
